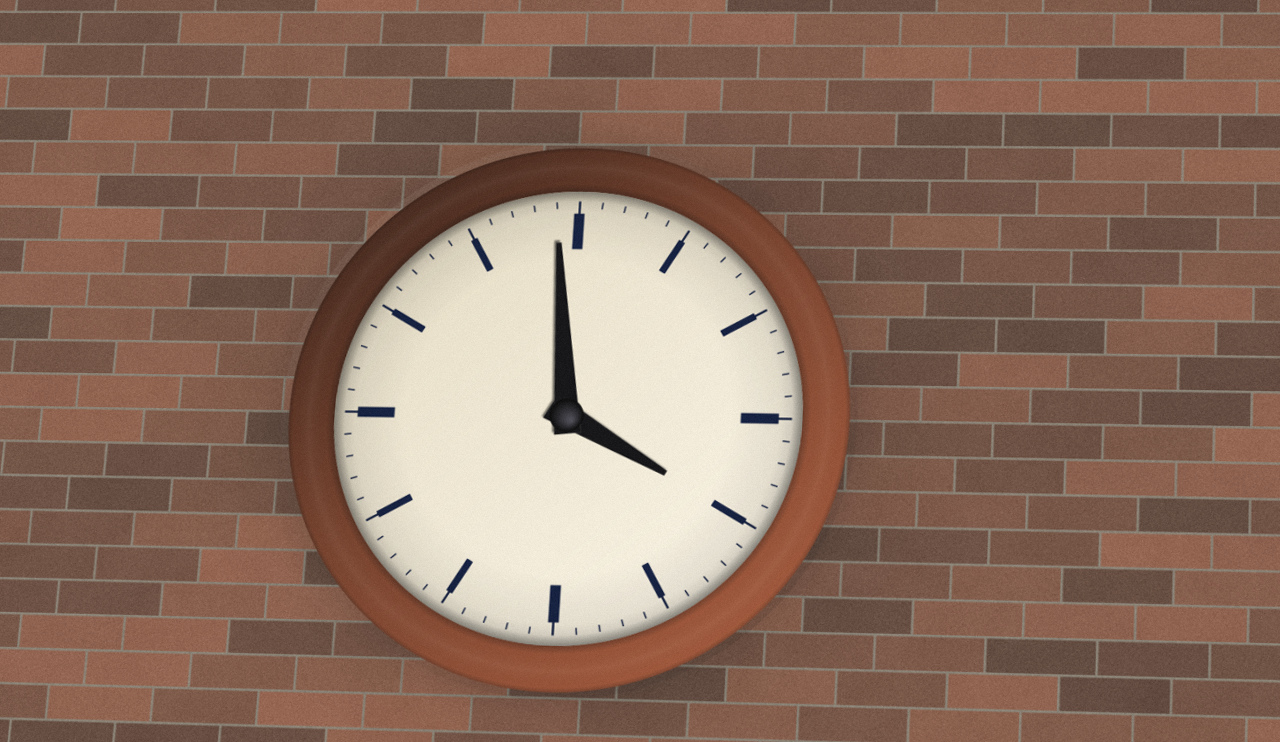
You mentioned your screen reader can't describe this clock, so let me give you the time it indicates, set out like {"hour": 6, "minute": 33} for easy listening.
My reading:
{"hour": 3, "minute": 59}
